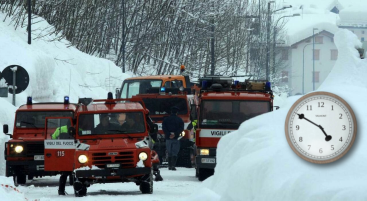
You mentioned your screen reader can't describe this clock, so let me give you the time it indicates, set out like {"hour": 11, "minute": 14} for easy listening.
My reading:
{"hour": 4, "minute": 50}
